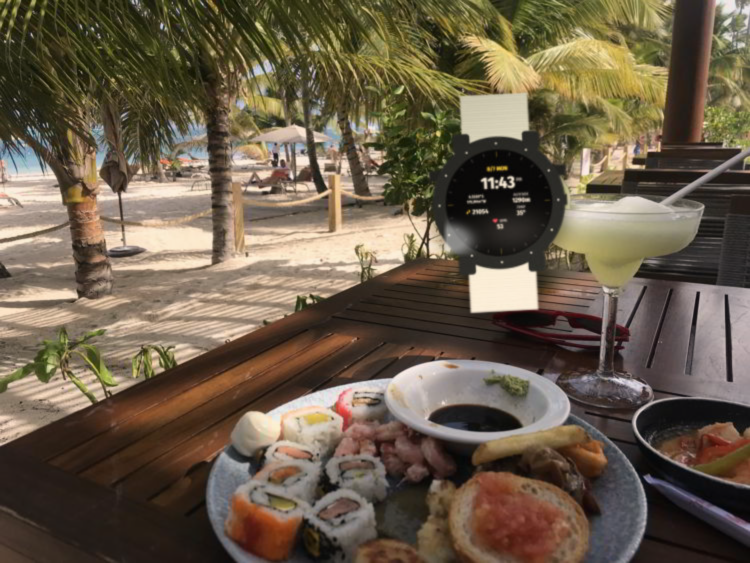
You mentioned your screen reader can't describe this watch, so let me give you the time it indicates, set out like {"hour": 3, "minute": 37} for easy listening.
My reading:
{"hour": 11, "minute": 43}
